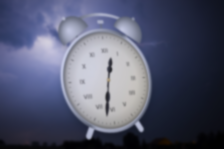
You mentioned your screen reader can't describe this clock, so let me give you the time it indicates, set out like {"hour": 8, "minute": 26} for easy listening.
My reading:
{"hour": 12, "minute": 32}
